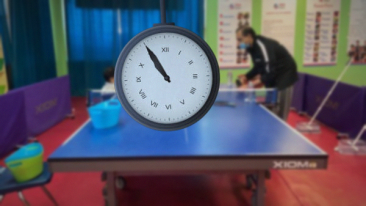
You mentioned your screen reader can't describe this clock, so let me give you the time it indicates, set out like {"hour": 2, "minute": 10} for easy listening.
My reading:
{"hour": 10, "minute": 55}
